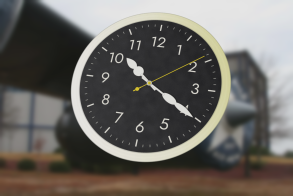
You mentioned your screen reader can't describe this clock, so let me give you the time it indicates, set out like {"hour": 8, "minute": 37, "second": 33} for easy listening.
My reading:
{"hour": 10, "minute": 20, "second": 9}
